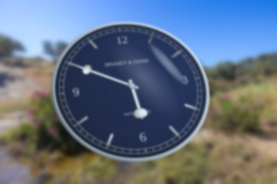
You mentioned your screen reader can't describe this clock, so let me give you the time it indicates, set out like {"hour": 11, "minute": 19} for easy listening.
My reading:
{"hour": 5, "minute": 50}
